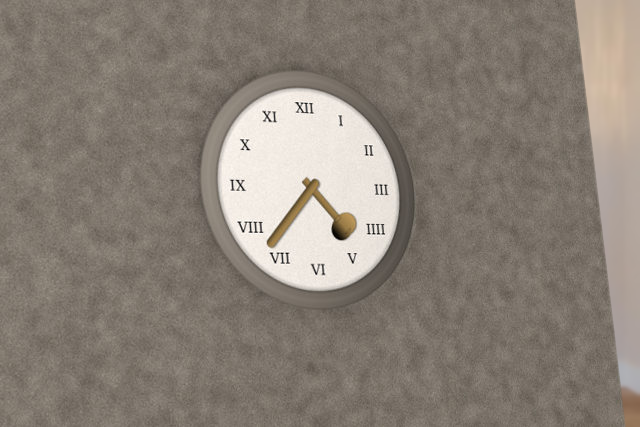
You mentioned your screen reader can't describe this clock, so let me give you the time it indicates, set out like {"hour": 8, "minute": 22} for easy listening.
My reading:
{"hour": 4, "minute": 37}
